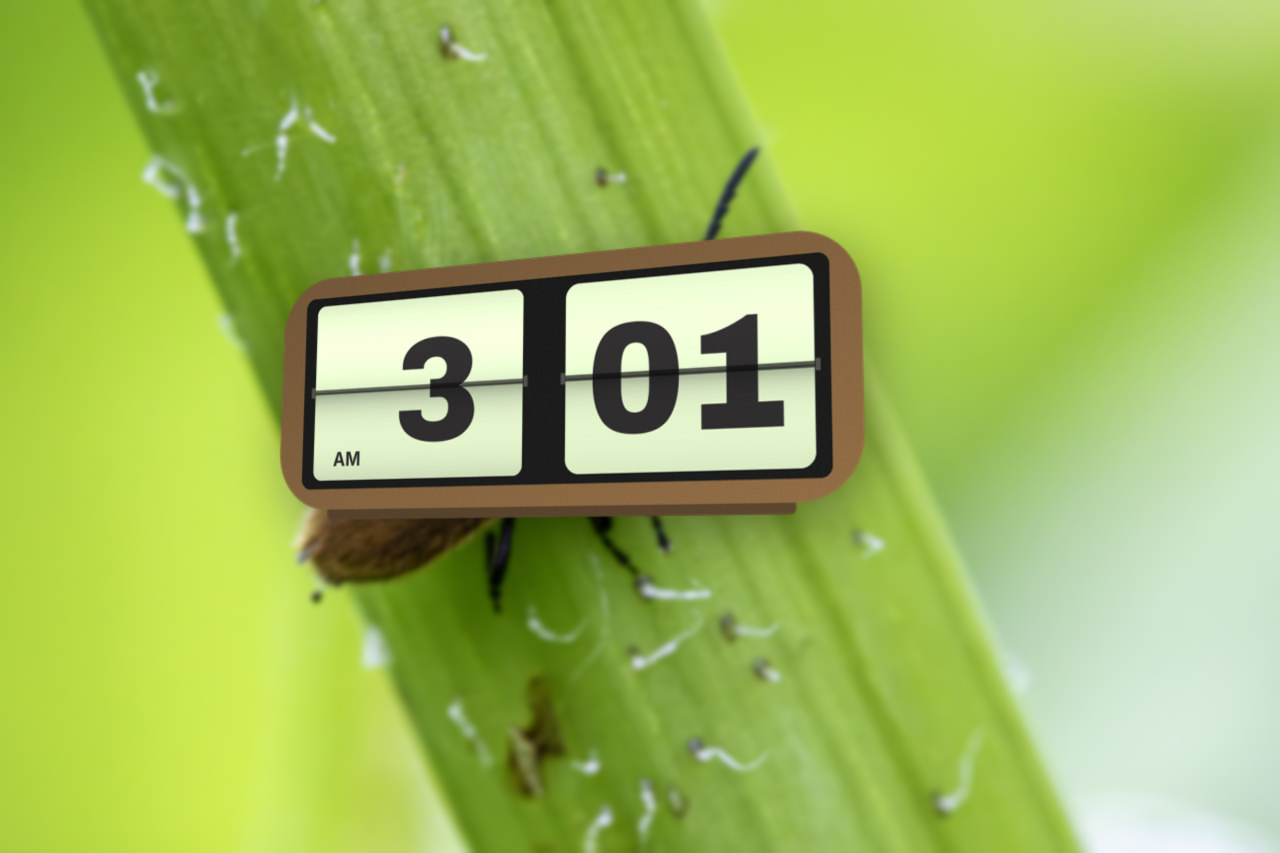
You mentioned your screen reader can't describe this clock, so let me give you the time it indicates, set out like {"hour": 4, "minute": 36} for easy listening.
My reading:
{"hour": 3, "minute": 1}
